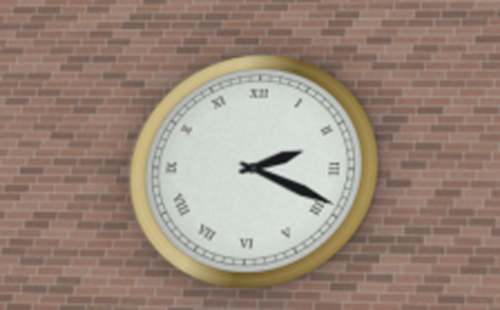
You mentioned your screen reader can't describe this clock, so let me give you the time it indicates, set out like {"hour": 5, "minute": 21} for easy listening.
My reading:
{"hour": 2, "minute": 19}
